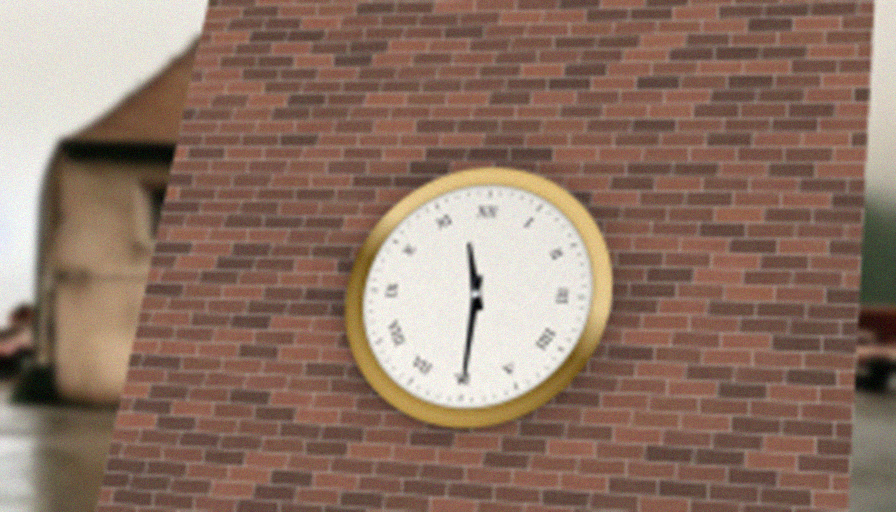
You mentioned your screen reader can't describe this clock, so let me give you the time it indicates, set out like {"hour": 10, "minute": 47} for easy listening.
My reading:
{"hour": 11, "minute": 30}
